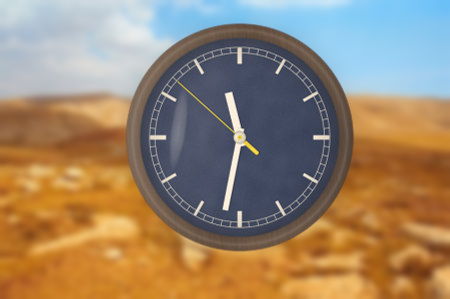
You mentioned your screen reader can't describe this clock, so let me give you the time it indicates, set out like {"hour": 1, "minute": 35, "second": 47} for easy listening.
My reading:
{"hour": 11, "minute": 31, "second": 52}
